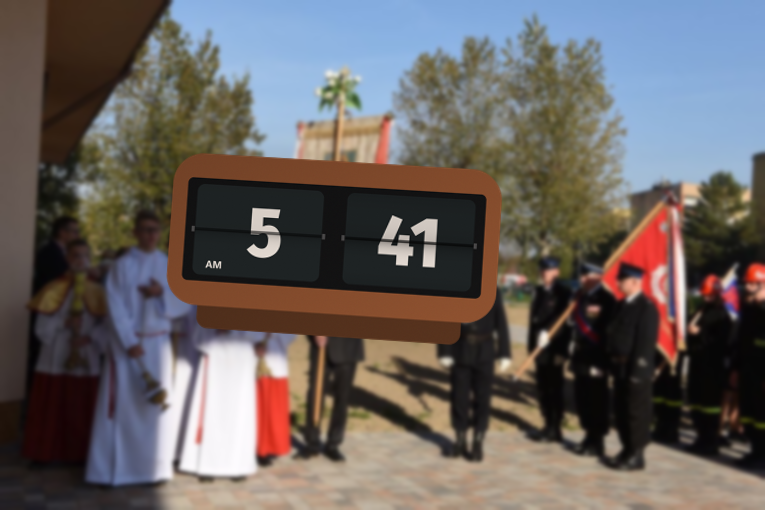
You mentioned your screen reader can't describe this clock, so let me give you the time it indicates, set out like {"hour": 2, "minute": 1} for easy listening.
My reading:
{"hour": 5, "minute": 41}
